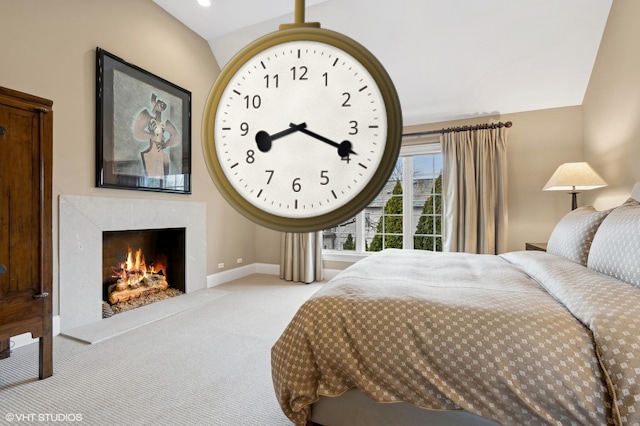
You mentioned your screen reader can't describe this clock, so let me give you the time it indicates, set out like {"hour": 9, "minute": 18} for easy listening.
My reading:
{"hour": 8, "minute": 19}
